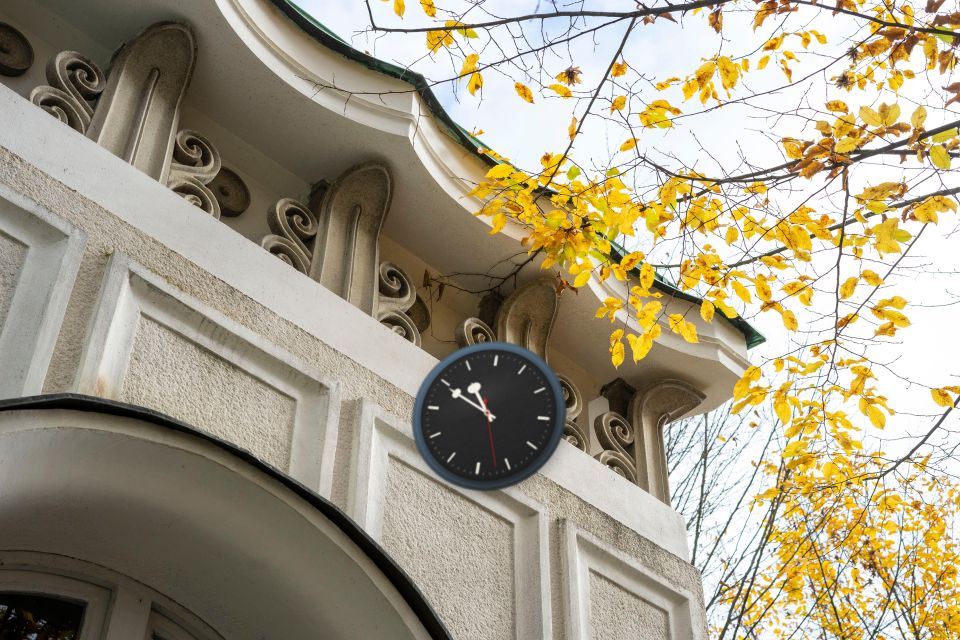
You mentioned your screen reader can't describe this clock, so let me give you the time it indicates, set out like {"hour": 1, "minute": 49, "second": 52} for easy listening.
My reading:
{"hour": 10, "minute": 49, "second": 27}
